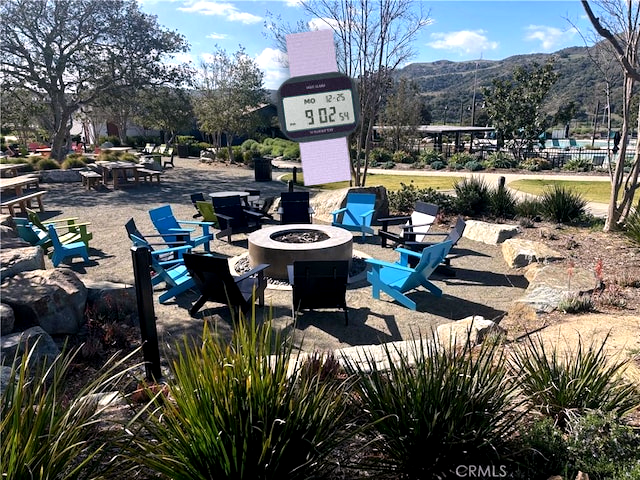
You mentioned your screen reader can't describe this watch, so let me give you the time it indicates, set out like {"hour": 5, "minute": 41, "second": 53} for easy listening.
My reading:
{"hour": 9, "minute": 2, "second": 54}
